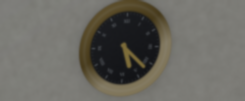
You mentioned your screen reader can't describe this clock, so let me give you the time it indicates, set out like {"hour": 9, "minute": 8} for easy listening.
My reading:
{"hour": 5, "minute": 22}
